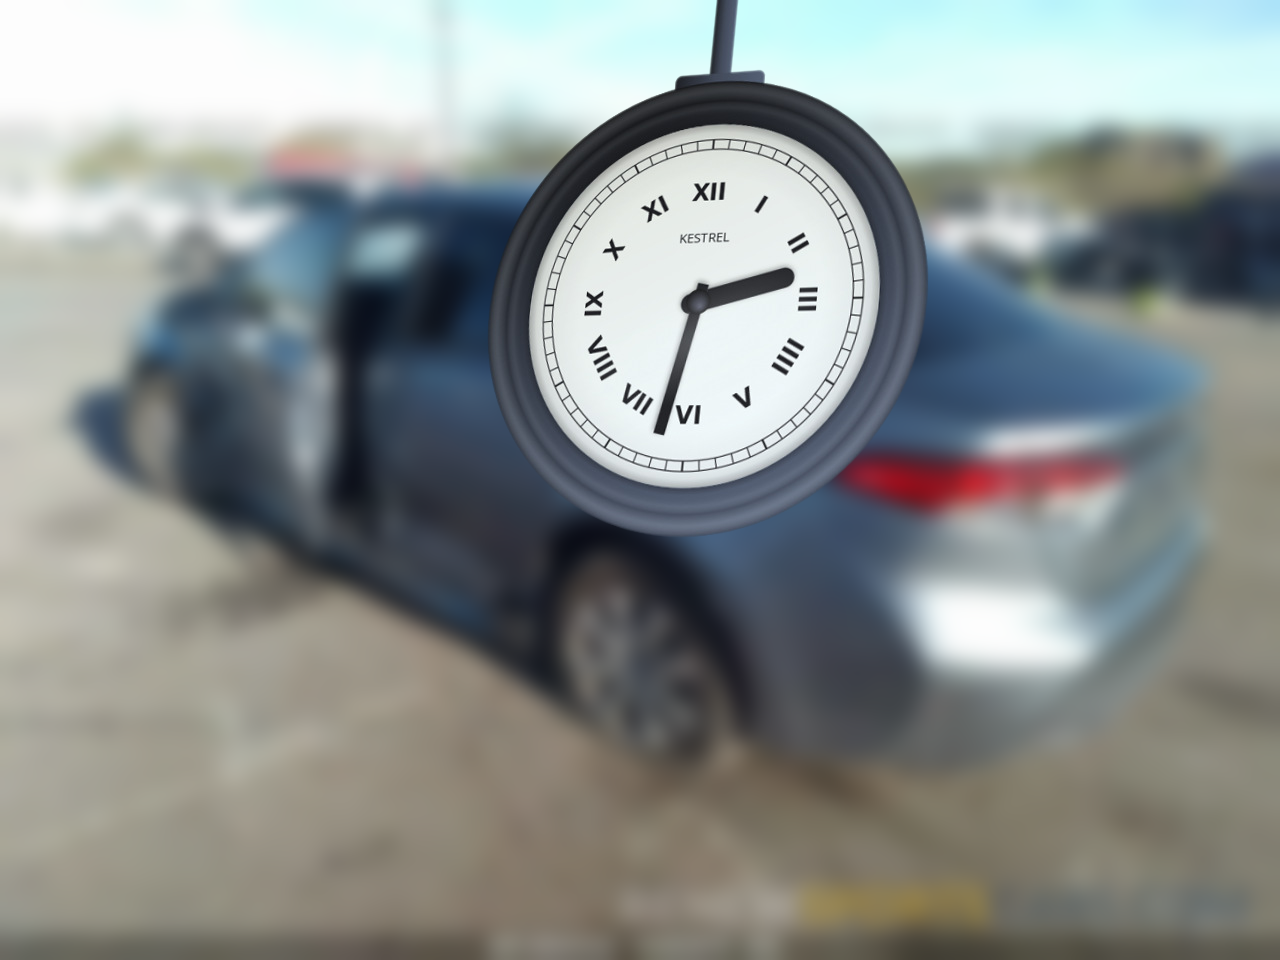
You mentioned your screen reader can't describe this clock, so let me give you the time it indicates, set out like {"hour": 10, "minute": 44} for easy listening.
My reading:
{"hour": 2, "minute": 32}
